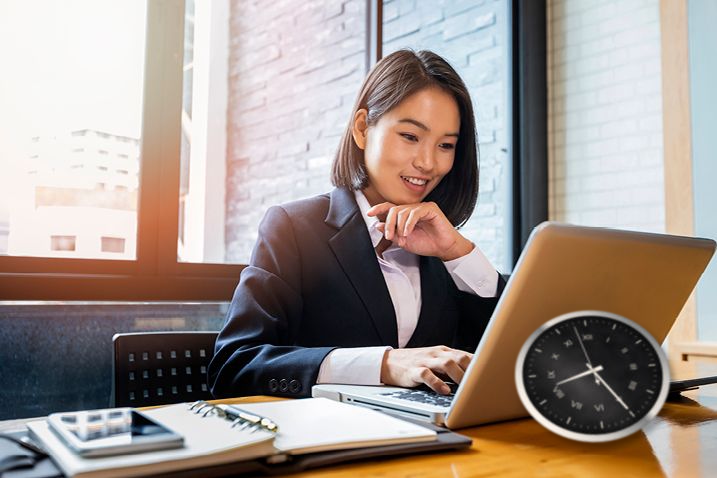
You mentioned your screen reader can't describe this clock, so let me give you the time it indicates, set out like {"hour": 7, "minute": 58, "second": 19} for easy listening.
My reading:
{"hour": 8, "minute": 24, "second": 58}
